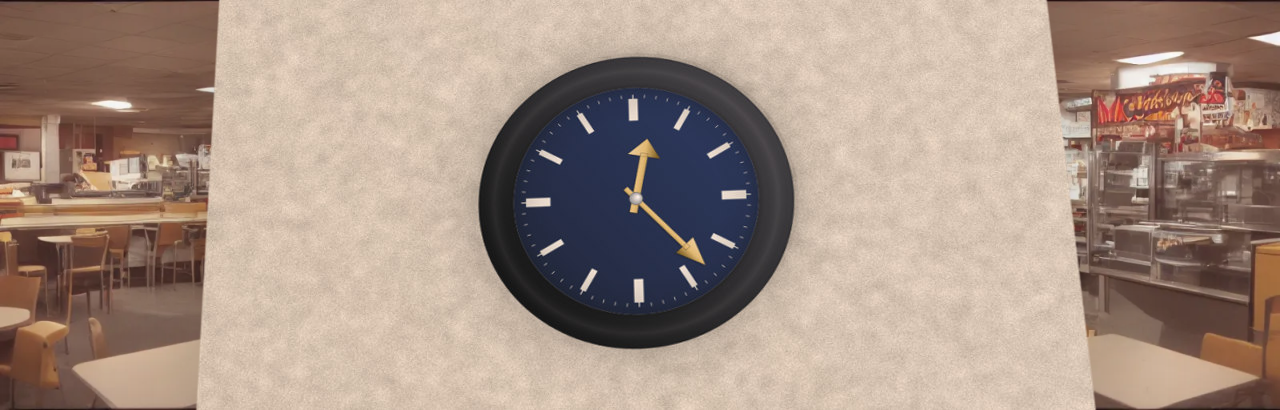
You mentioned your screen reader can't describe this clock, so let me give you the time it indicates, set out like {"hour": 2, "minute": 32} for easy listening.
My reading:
{"hour": 12, "minute": 23}
